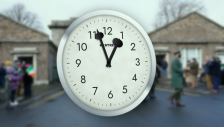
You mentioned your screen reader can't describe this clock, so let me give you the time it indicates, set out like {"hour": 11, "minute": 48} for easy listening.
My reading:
{"hour": 12, "minute": 57}
